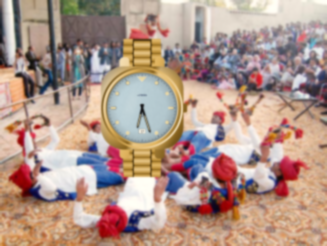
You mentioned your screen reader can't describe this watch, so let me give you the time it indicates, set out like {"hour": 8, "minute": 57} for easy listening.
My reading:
{"hour": 6, "minute": 27}
